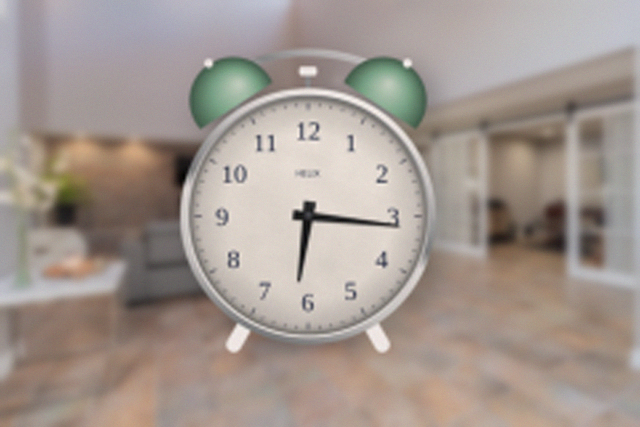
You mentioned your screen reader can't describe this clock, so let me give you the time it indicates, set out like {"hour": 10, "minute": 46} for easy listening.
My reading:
{"hour": 6, "minute": 16}
